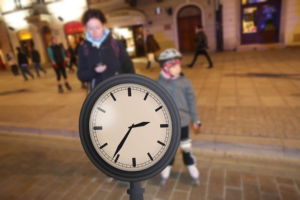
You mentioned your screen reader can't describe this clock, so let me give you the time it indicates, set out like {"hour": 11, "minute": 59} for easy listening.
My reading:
{"hour": 2, "minute": 36}
